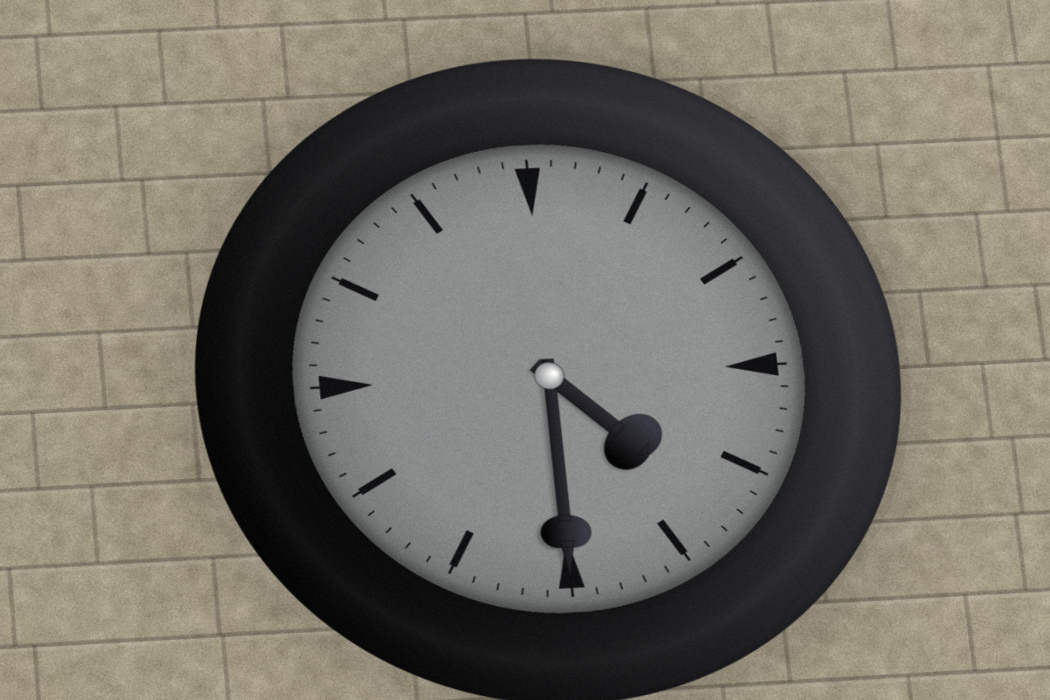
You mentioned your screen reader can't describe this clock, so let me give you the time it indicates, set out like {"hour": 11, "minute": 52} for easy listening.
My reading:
{"hour": 4, "minute": 30}
